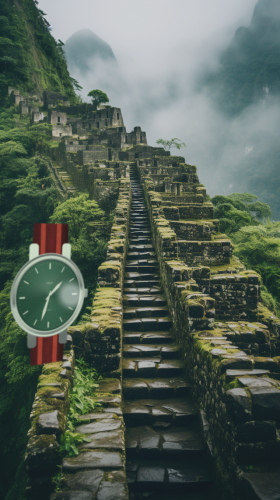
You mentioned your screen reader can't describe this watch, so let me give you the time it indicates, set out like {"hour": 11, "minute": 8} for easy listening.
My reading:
{"hour": 1, "minute": 33}
